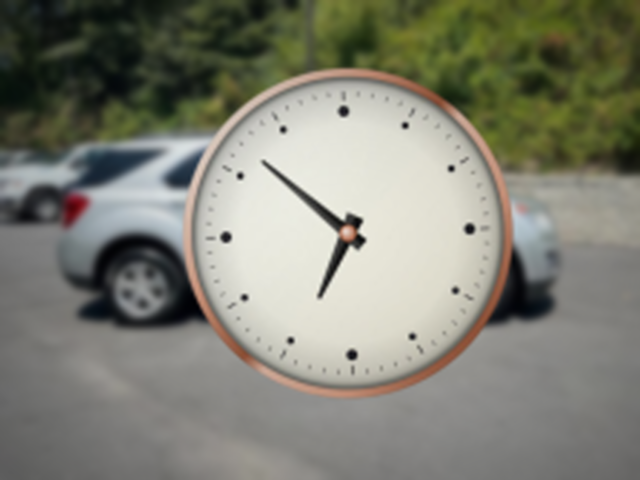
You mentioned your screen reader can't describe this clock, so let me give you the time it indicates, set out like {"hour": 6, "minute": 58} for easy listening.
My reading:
{"hour": 6, "minute": 52}
